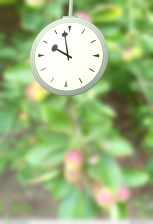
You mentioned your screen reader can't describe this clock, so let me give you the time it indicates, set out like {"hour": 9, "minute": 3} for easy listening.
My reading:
{"hour": 9, "minute": 58}
